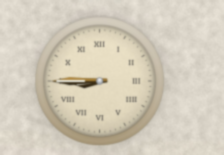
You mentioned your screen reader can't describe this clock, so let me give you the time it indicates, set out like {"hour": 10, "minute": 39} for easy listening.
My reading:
{"hour": 8, "minute": 45}
